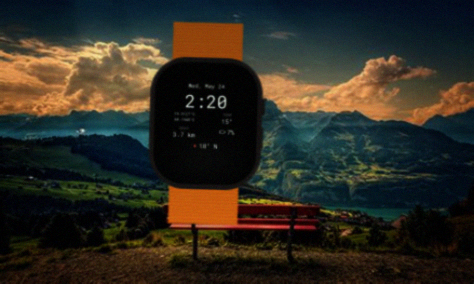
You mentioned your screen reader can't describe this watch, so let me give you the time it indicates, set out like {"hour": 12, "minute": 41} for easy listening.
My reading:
{"hour": 2, "minute": 20}
